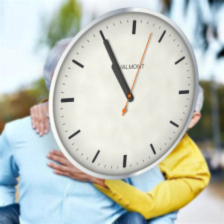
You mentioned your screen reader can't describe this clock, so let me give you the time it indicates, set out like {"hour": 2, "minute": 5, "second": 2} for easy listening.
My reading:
{"hour": 10, "minute": 55, "second": 3}
